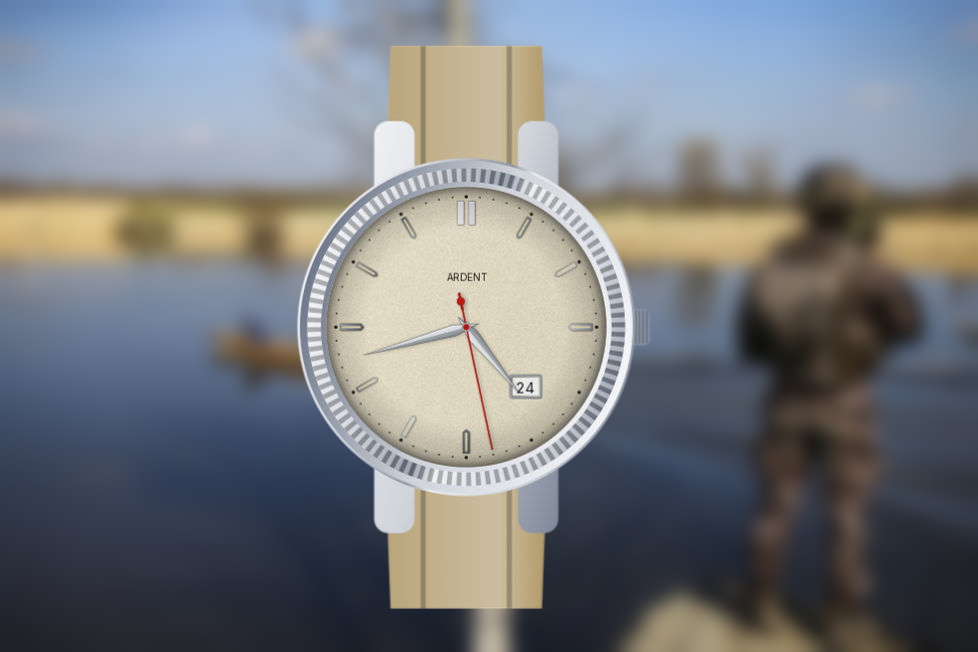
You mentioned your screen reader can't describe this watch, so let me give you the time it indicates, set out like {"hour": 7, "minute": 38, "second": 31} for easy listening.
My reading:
{"hour": 4, "minute": 42, "second": 28}
